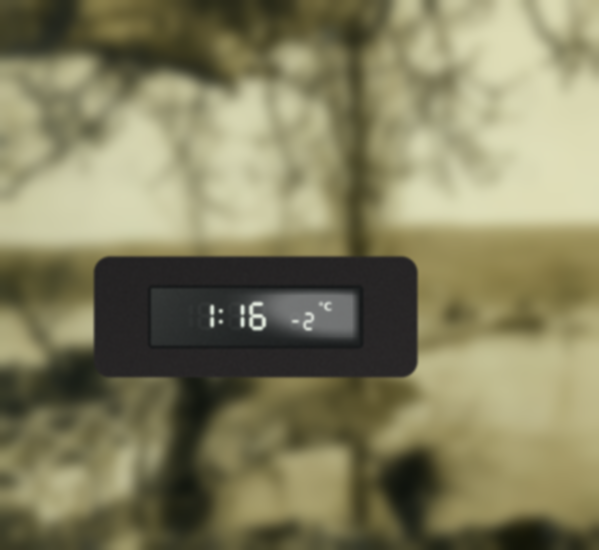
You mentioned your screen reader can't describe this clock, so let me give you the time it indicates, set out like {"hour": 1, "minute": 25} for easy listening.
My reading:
{"hour": 1, "minute": 16}
